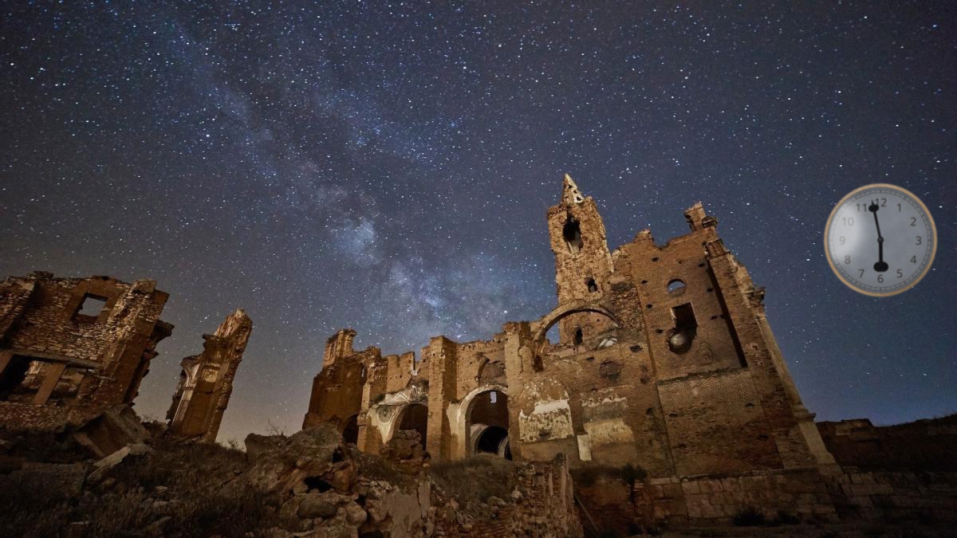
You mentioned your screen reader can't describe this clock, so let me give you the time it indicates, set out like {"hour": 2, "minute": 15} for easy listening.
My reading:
{"hour": 5, "minute": 58}
